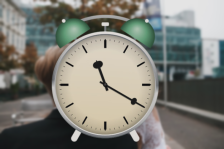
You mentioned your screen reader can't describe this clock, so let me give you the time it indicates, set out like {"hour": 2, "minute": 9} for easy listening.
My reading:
{"hour": 11, "minute": 20}
